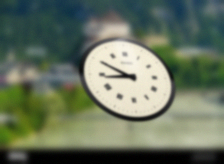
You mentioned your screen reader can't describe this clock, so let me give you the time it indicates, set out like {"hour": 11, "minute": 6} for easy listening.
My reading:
{"hour": 8, "minute": 50}
